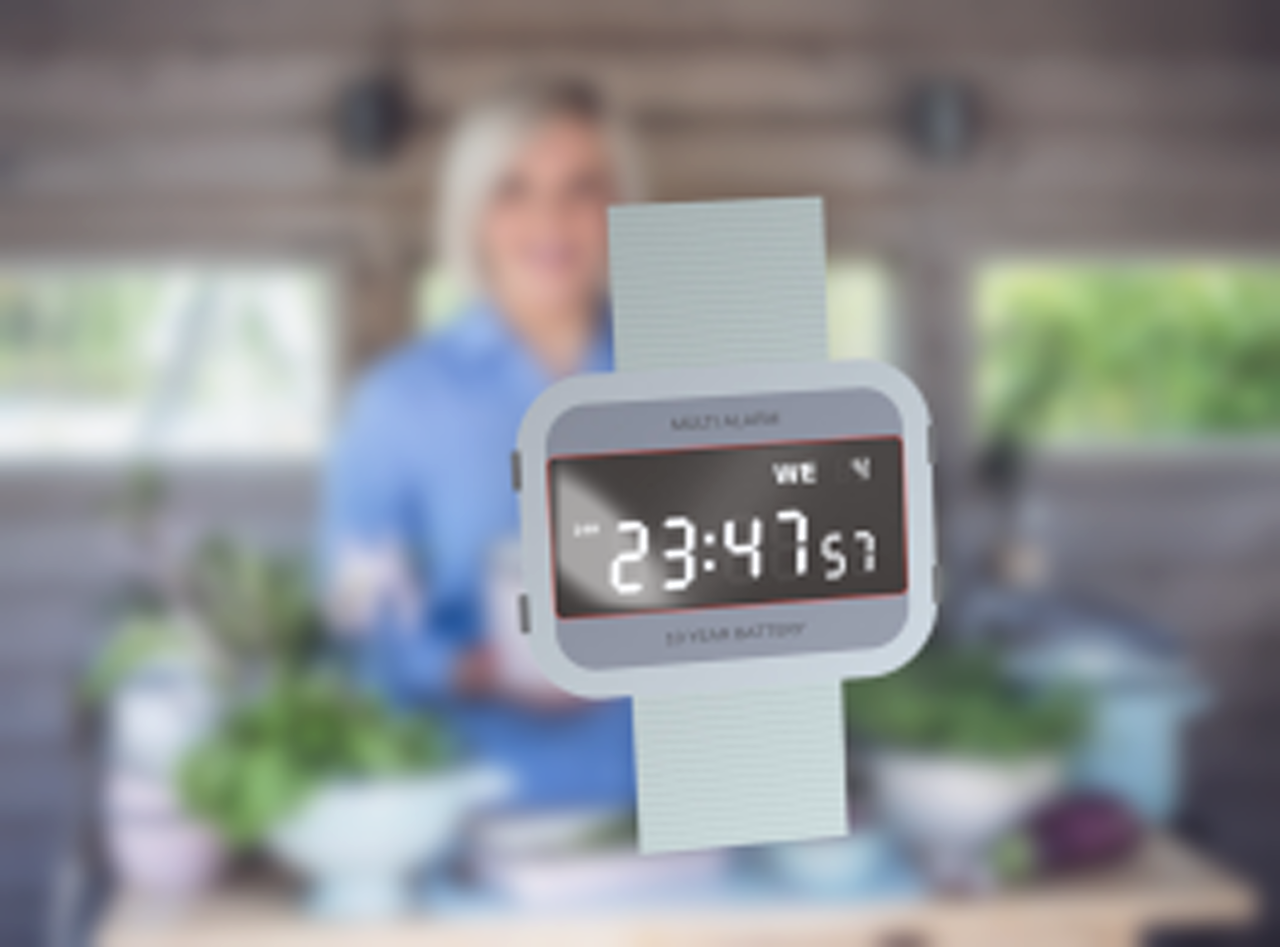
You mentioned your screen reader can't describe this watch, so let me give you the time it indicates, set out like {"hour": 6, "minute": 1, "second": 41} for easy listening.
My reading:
{"hour": 23, "minute": 47, "second": 57}
